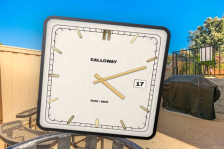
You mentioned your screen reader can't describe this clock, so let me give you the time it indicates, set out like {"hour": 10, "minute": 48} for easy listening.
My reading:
{"hour": 4, "minute": 11}
